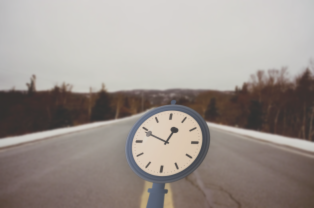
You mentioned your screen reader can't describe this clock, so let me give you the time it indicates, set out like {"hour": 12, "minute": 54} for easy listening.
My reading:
{"hour": 12, "minute": 49}
